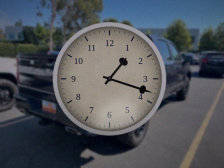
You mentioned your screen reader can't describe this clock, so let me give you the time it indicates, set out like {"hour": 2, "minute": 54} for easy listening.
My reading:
{"hour": 1, "minute": 18}
